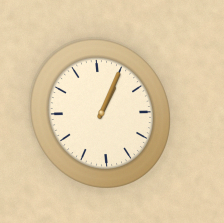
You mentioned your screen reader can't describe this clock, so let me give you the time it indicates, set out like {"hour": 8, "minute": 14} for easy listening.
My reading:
{"hour": 1, "minute": 5}
